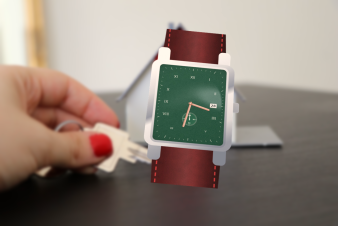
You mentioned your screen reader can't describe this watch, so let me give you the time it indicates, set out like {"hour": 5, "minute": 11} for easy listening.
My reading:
{"hour": 3, "minute": 32}
